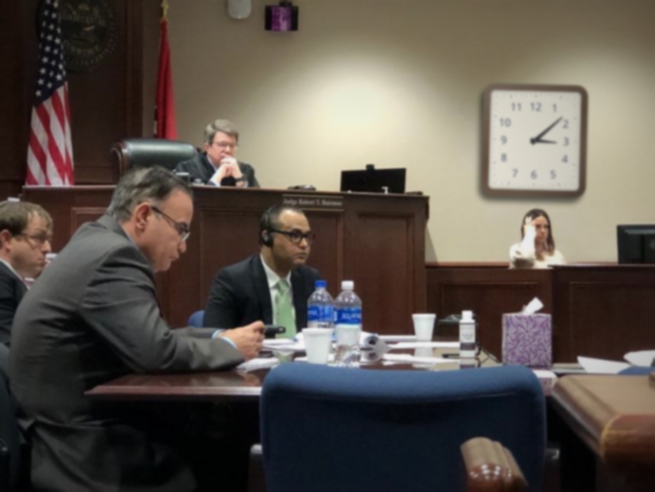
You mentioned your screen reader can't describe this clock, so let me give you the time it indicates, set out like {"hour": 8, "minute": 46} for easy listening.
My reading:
{"hour": 3, "minute": 8}
